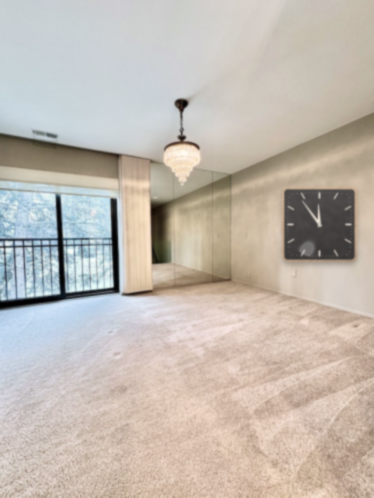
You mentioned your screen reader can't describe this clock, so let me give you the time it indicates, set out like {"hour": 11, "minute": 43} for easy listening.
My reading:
{"hour": 11, "minute": 54}
